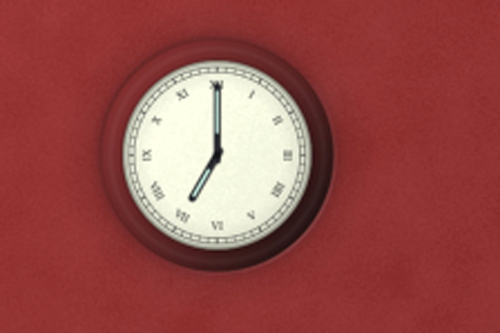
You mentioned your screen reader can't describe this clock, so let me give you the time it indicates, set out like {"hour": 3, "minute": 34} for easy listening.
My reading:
{"hour": 7, "minute": 0}
